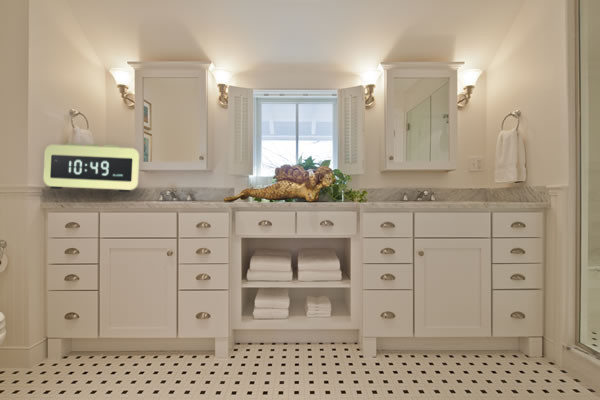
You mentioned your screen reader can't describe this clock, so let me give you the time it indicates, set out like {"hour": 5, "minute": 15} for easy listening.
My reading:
{"hour": 10, "minute": 49}
